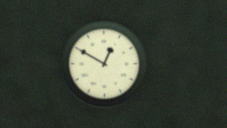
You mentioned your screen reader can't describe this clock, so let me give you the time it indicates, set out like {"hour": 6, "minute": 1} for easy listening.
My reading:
{"hour": 12, "minute": 50}
